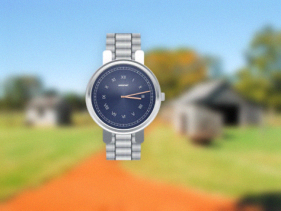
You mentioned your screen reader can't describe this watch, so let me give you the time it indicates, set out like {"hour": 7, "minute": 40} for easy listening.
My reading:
{"hour": 3, "minute": 13}
